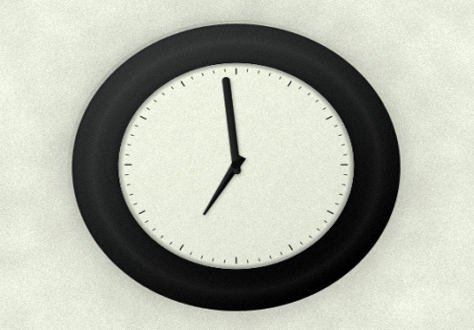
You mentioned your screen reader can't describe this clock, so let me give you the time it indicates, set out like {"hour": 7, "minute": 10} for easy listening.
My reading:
{"hour": 6, "minute": 59}
